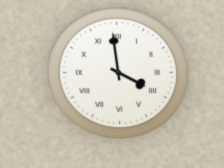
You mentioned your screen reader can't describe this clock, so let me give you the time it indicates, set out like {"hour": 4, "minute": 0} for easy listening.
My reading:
{"hour": 3, "minute": 59}
